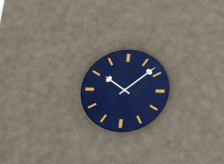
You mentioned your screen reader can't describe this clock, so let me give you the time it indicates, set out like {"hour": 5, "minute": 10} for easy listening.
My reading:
{"hour": 10, "minute": 8}
